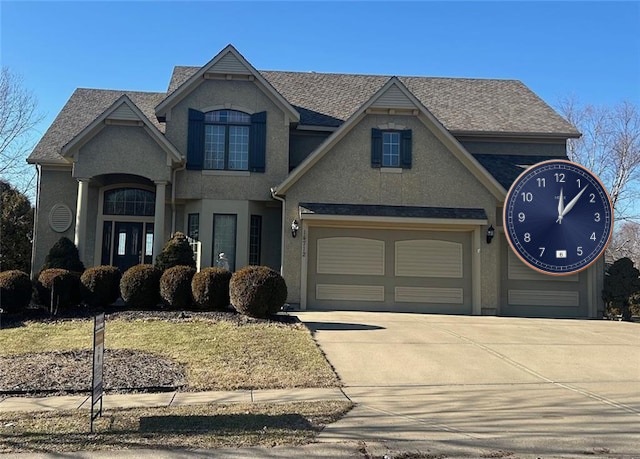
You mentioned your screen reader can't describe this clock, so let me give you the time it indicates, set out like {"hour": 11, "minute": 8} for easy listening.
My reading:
{"hour": 12, "minute": 7}
